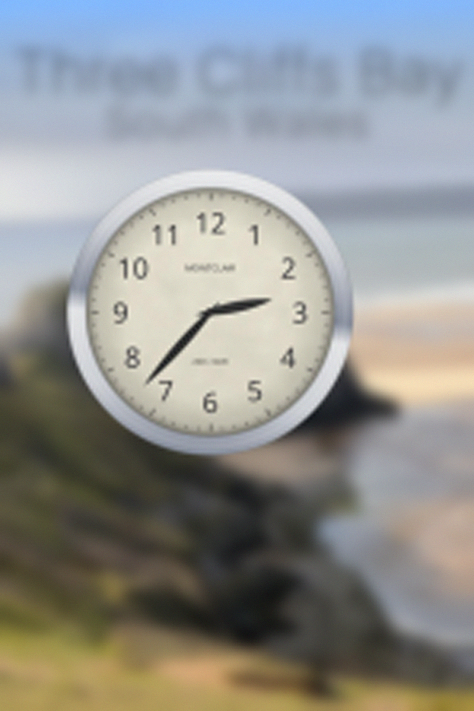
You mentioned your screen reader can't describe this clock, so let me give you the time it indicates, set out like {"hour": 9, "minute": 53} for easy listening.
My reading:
{"hour": 2, "minute": 37}
